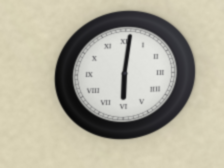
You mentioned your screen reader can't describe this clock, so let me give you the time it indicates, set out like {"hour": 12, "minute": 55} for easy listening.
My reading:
{"hour": 6, "minute": 1}
